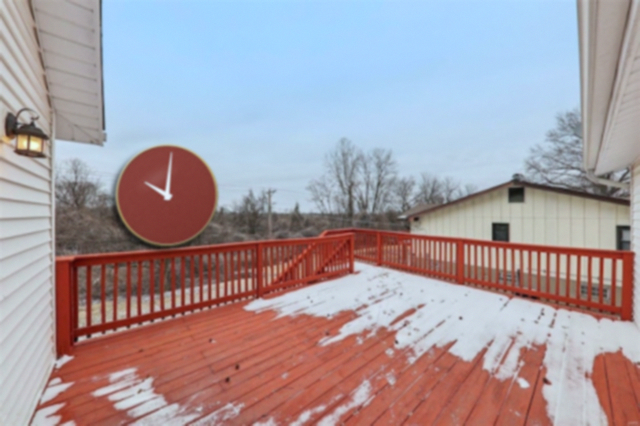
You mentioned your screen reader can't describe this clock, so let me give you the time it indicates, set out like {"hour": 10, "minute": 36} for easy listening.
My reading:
{"hour": 10, "minute": 1}
